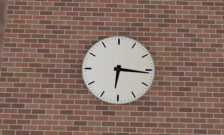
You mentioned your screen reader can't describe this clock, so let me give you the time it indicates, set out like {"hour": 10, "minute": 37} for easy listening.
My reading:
{"hour": 6, "minute": 16}
